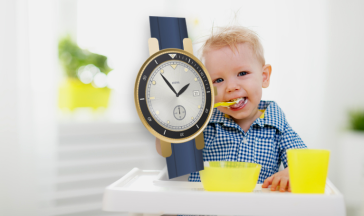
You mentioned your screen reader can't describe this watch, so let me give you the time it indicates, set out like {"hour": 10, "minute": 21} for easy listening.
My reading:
{"hour": 1, "minute": 54}
